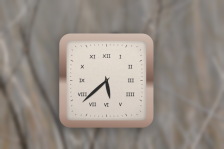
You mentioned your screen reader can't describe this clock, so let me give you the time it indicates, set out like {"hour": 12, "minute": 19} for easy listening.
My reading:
{"hour": 5, "minute": 38}
